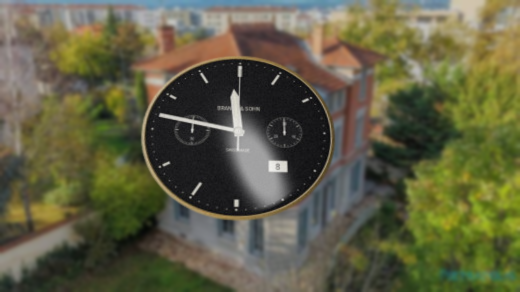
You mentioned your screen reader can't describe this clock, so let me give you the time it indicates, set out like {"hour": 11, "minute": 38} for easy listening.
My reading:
{"hour": 11, "minute": 47}
